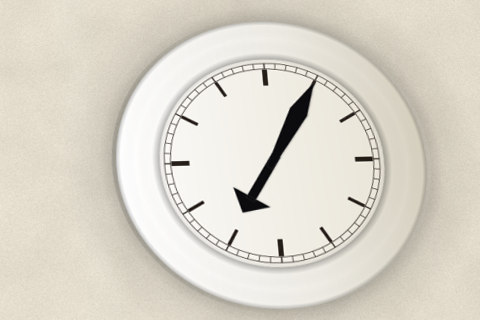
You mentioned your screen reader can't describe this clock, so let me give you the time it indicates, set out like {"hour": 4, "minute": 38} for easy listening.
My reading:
{"hour": 7, "minute": 5}
